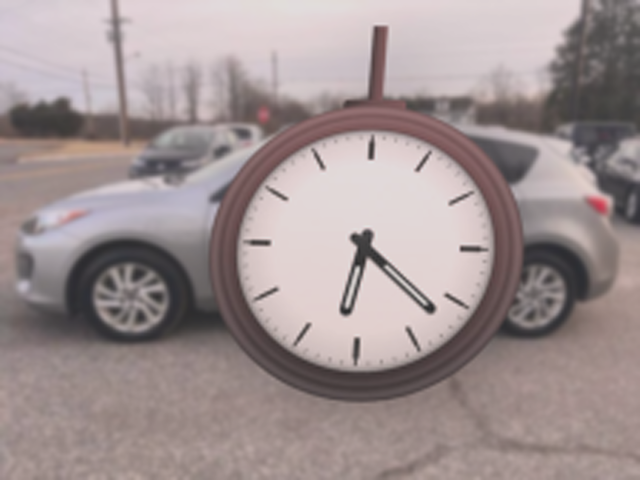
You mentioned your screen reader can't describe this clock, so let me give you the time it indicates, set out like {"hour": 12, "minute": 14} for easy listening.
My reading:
{"hour": 6, "minute": 22}
